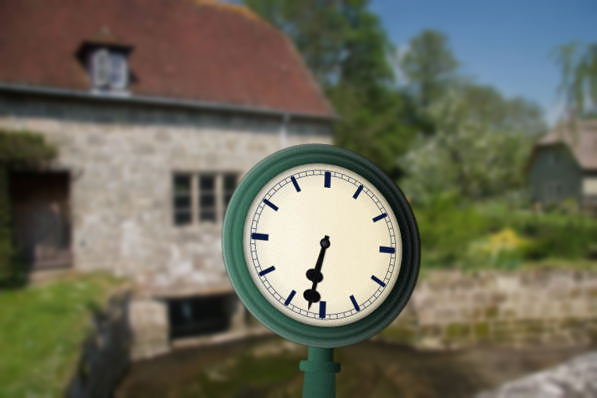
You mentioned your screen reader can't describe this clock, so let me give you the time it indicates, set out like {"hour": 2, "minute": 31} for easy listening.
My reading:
{"hour": 6, "minute": 32}
